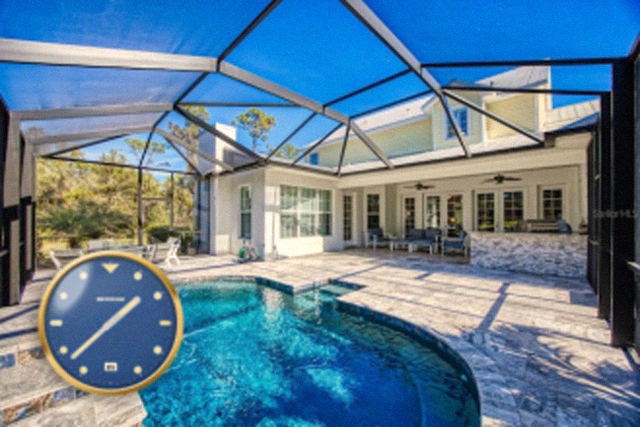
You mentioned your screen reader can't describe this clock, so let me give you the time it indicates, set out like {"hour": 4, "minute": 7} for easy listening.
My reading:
{"hour": 1, "minute": 38}
